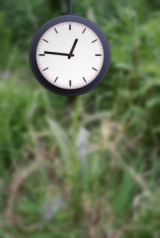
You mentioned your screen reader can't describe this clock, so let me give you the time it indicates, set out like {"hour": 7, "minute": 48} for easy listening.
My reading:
{"hour": 12, "minute": 46}
